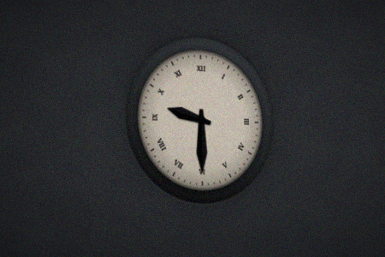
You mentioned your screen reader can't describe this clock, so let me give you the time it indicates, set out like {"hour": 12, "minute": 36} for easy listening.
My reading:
{"hour": 9, "minute": 30}
